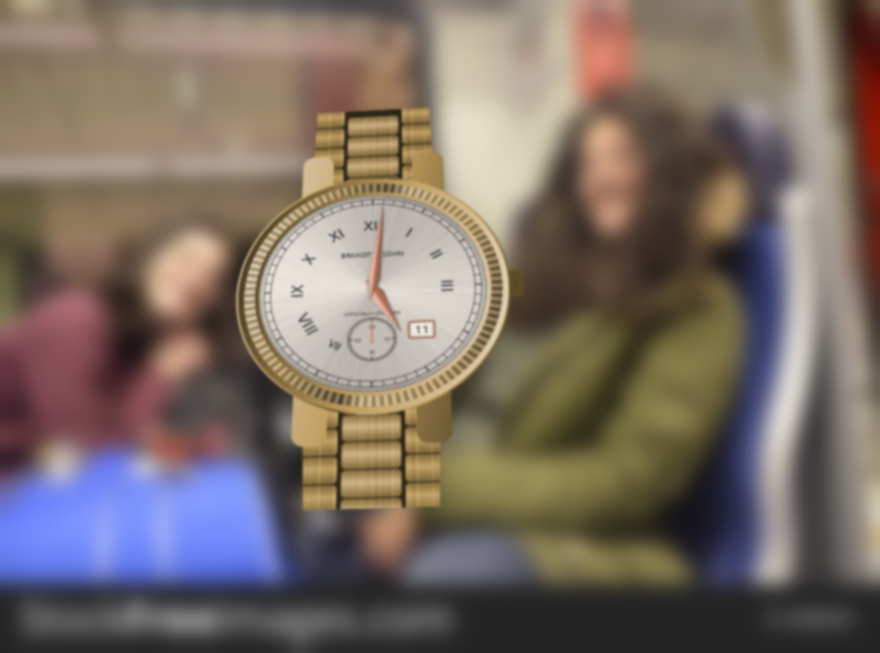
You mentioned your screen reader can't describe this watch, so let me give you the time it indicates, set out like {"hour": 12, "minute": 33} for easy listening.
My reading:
{"hour": 5, "minute": 1}
